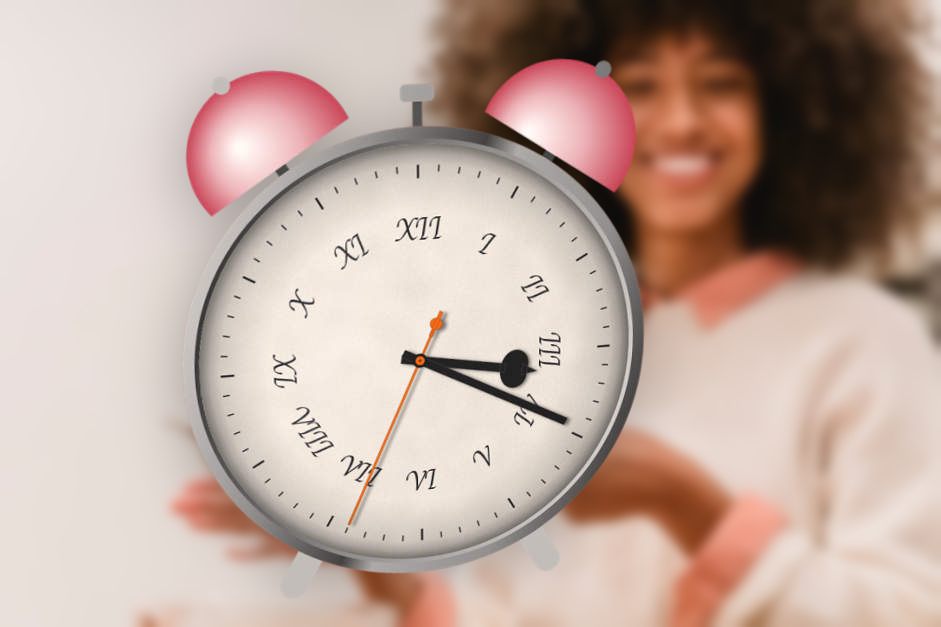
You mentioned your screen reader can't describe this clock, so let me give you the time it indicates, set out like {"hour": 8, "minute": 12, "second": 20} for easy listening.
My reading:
{"hour": 3, "minute": 19, "second": 34}
